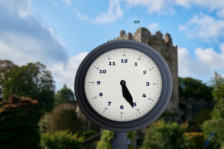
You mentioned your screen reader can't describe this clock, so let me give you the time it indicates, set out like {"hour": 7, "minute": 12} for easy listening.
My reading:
{"hour": 5, "minute": 26}
